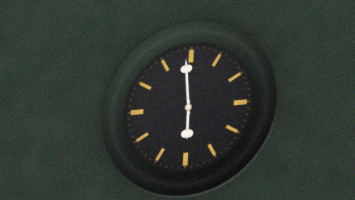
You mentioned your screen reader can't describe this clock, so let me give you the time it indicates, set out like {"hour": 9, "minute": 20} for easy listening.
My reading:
{"hour": 5, "minute": 59}
